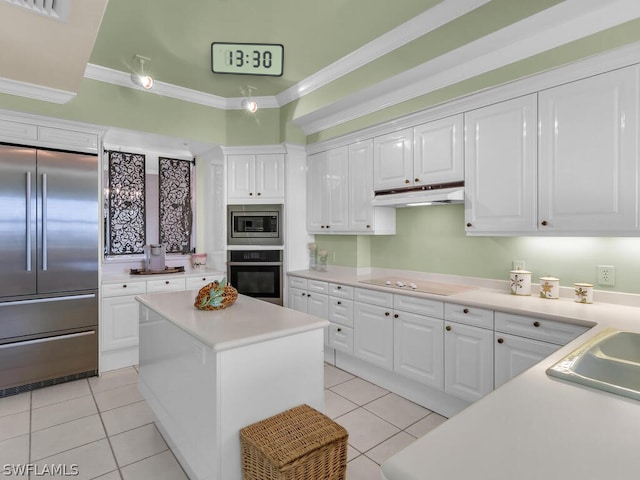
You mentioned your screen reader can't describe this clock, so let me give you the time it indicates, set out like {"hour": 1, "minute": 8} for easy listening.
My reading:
{"hour": 13, "minute": 30}
